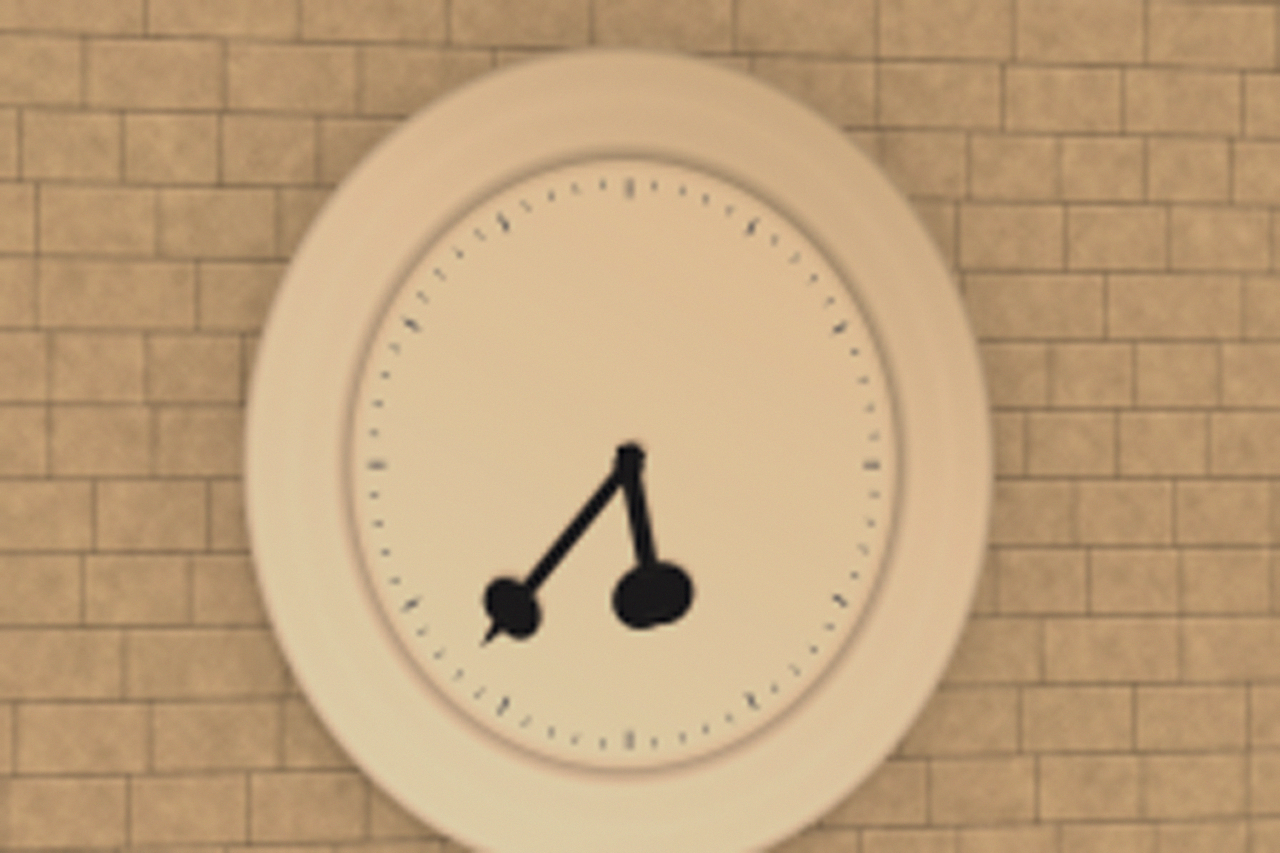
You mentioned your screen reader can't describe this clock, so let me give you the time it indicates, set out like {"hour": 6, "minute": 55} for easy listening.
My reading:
{"hour": 5, "minute": 37}
